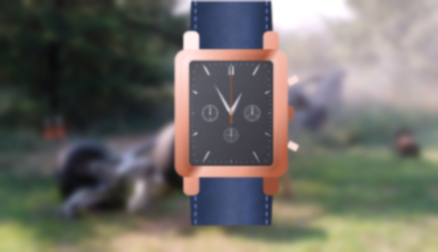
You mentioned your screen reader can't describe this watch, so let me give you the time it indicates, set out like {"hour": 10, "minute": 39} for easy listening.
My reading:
{"hour": 12, "minute": 55}
